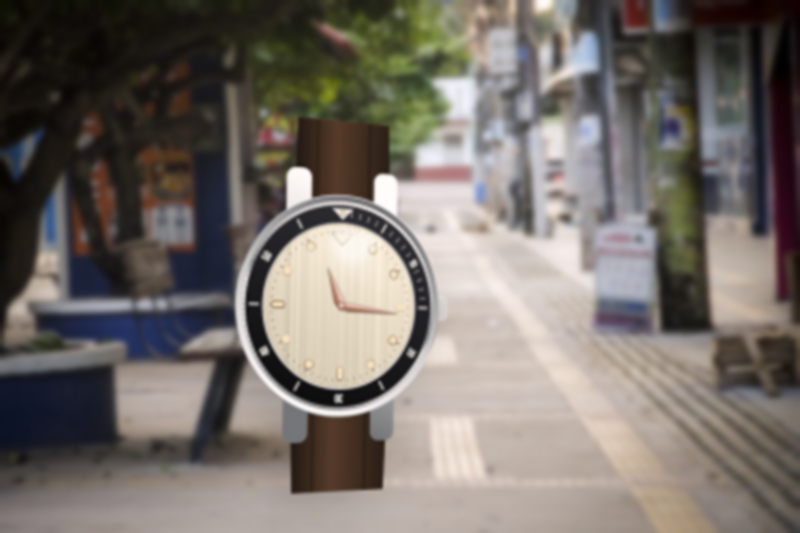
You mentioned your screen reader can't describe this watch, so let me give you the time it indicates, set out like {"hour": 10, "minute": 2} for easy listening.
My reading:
{"hour": 11, "minute": 16}
